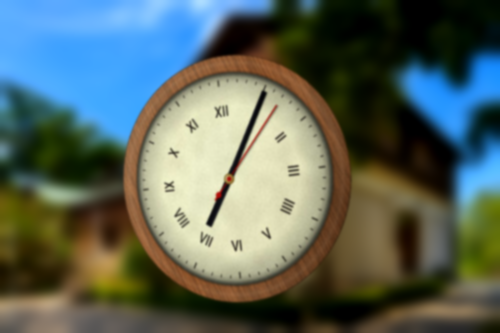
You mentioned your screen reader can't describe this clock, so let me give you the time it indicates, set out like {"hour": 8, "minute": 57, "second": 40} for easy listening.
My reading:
{"hour": 7, "minute": 5, "second": 7}
